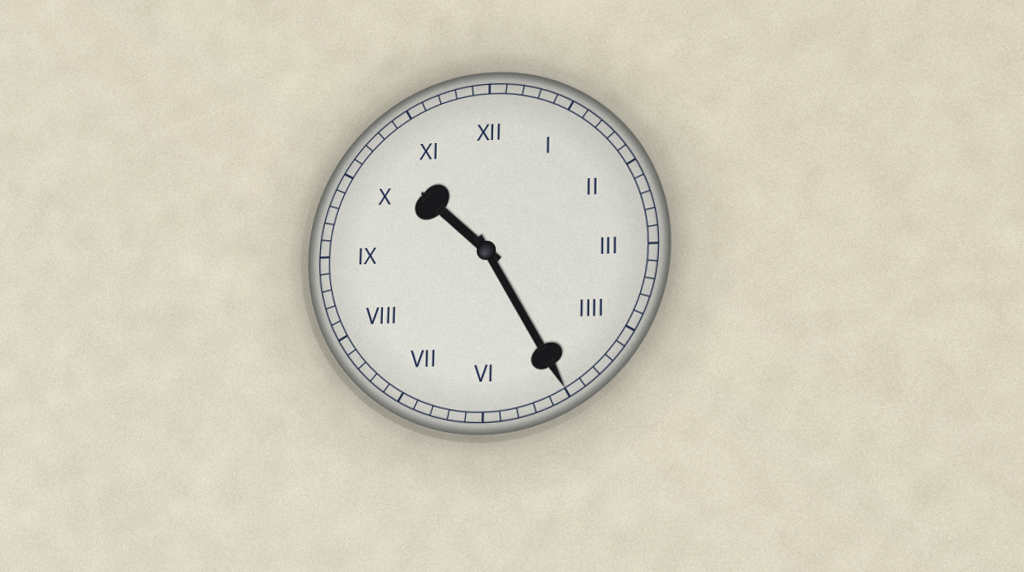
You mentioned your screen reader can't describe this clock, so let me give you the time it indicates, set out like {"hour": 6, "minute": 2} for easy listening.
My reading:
{"hour": 10, "minute": 25}
